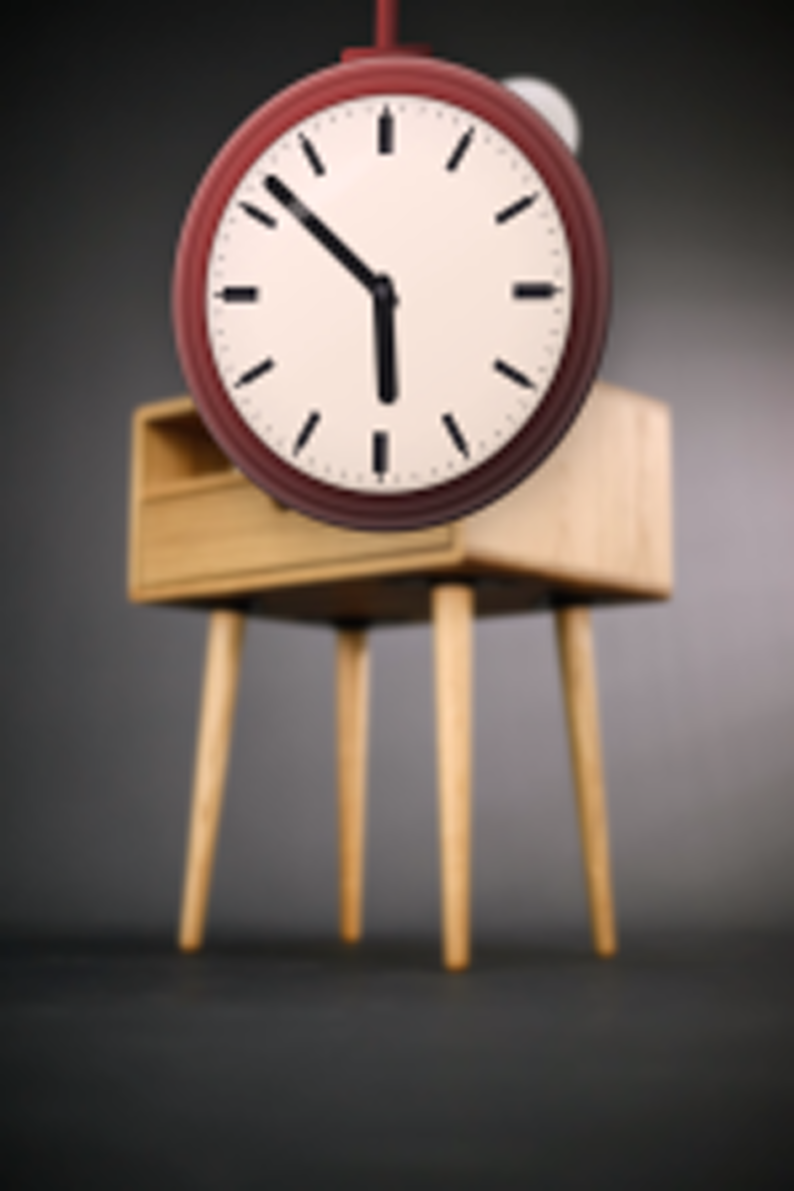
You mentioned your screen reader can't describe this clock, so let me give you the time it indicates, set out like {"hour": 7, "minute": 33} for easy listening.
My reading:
{"hour": 5, "minute": 52}
